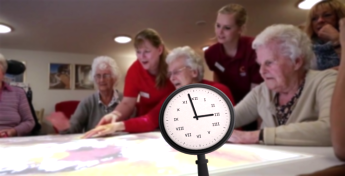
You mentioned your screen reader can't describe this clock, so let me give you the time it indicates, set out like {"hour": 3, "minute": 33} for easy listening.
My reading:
{"hour": 2, "minute": 58}
